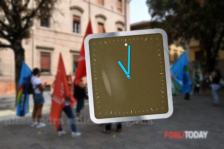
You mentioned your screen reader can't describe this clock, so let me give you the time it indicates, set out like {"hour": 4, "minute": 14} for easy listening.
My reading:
{"hour": 11, "minute": 1}
